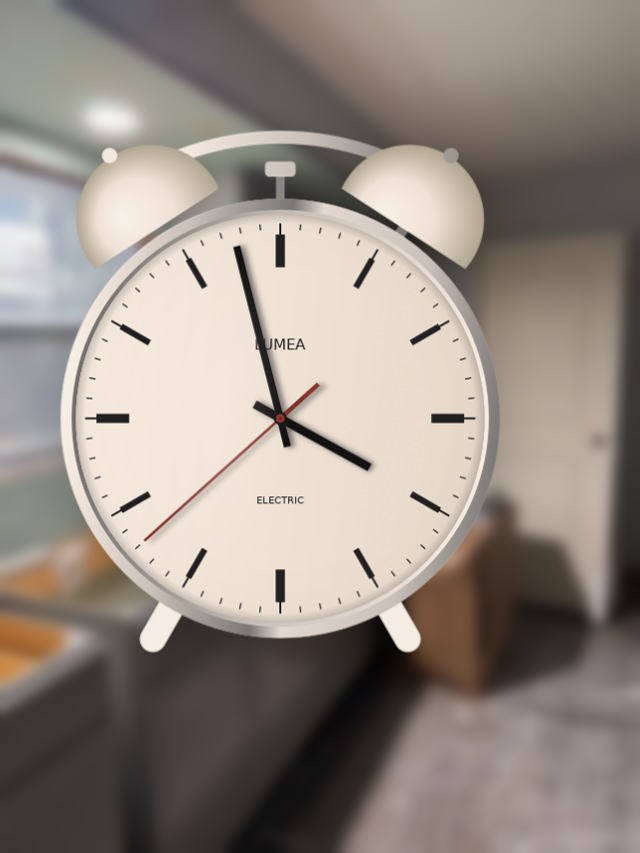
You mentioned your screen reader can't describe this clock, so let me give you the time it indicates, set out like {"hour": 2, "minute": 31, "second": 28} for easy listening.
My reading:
{"hour": 3, "minute": 57, "second": 38}
